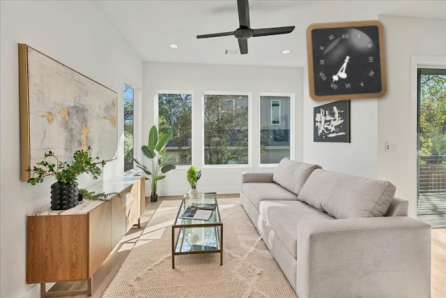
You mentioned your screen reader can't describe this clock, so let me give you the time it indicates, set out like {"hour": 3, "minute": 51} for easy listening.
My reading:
{"hour": 6, "minute": 36}
